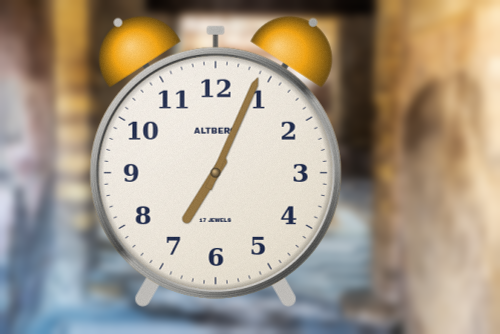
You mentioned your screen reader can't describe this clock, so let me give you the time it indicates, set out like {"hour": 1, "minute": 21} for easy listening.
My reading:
{"hour": 7, "minute": 4}
